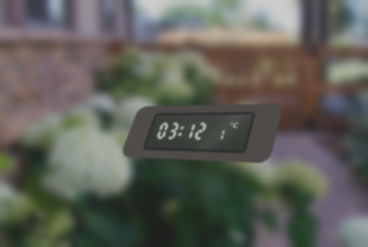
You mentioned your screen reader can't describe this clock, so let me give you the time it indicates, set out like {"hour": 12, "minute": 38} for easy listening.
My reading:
{"hour": 3, "minute": 12}
